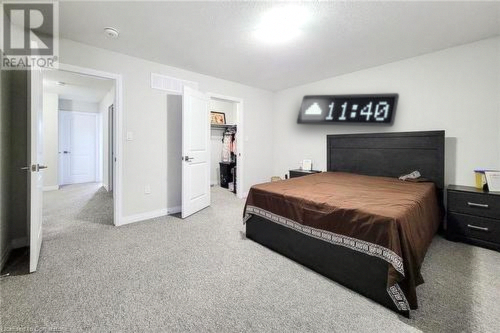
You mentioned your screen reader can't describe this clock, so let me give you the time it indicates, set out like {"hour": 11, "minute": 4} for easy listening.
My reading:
{"hour": 11, "minute": 40}
